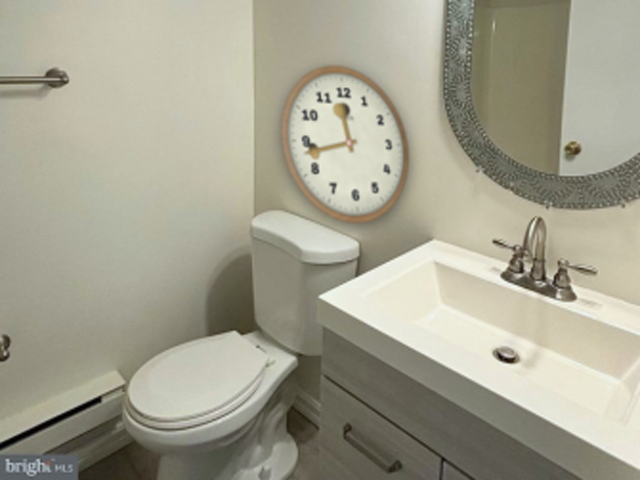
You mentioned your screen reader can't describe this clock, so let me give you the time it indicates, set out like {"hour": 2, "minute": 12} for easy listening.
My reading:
{"hour": 11, "minute": 43}
